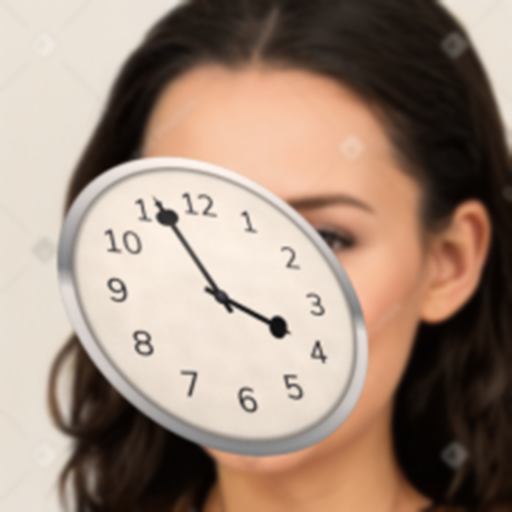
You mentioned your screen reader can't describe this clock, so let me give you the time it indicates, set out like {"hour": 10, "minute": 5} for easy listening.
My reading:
{"hour": 3, "minute": 56}
